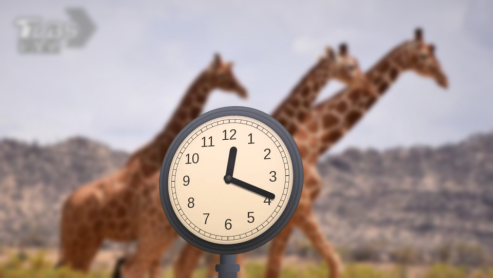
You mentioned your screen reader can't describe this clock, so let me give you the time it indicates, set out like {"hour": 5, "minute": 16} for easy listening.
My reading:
{"hour": 12, "minute": 19}
